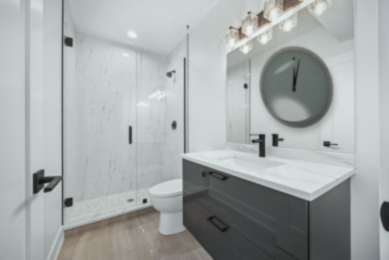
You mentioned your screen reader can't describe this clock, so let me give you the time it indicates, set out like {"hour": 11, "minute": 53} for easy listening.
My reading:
{"hour": 12, "minute": 2}
